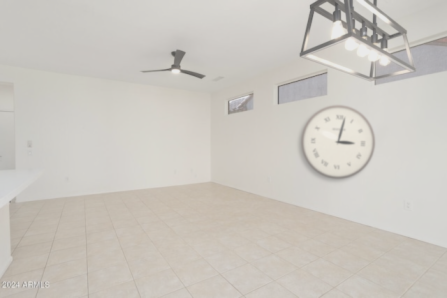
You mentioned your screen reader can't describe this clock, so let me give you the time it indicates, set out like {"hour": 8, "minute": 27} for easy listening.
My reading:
{"hour": 3, "minute": 2}
